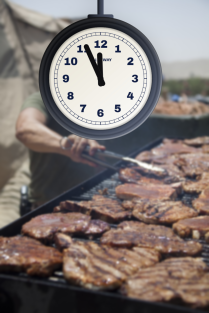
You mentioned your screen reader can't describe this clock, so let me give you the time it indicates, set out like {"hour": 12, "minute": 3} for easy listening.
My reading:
{"hour": 11, "minute": 56}
